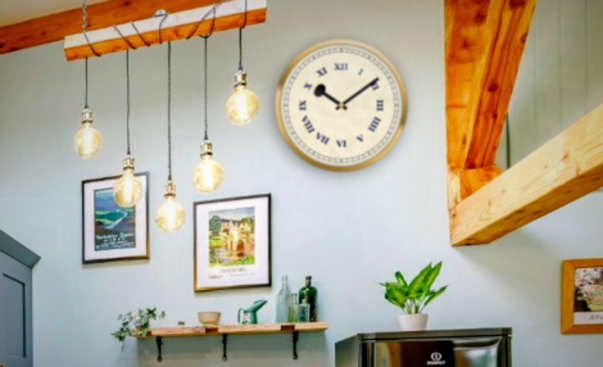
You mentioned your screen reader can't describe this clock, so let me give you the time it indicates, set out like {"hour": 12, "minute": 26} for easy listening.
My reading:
{"hour": 10, "minute": 9}
